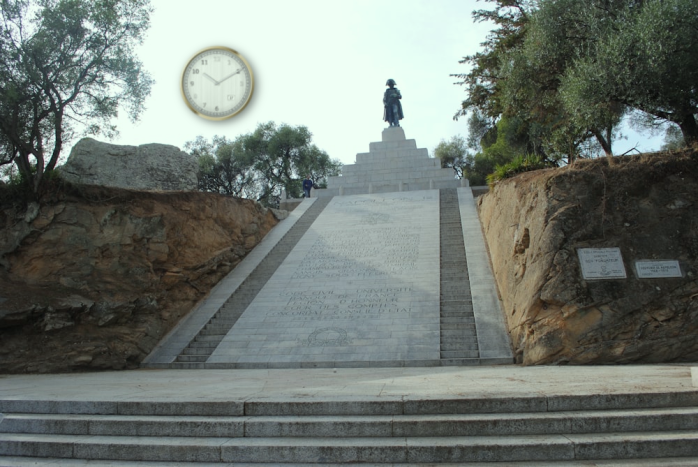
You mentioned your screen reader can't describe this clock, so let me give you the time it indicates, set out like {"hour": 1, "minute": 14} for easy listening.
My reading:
{"hour": 10, "minute": 10}
